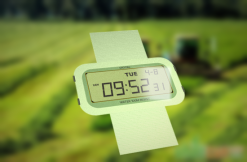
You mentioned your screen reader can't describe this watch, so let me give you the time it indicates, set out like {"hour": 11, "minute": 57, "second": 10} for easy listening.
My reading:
{"hour": 9, "minute": 52, "second": 31}
